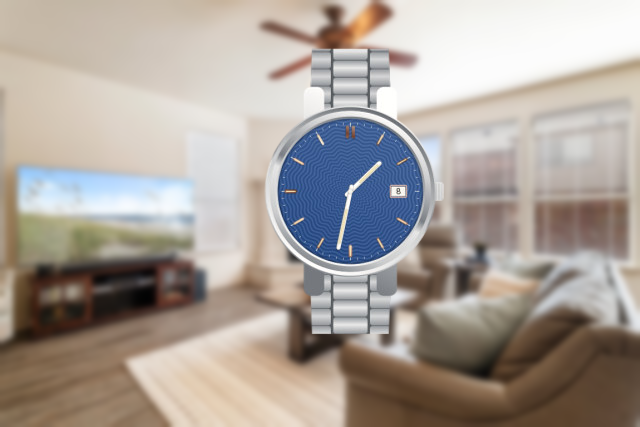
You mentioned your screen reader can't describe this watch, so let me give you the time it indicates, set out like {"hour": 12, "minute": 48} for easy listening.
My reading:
{"hour": 1, "minute": 32}
